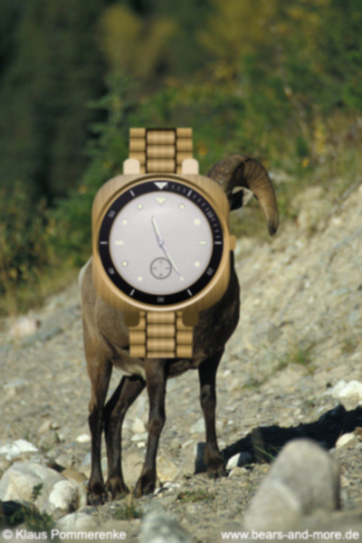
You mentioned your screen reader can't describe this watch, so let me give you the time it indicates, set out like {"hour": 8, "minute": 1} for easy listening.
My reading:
{"hour": 11, "minute": 25}
